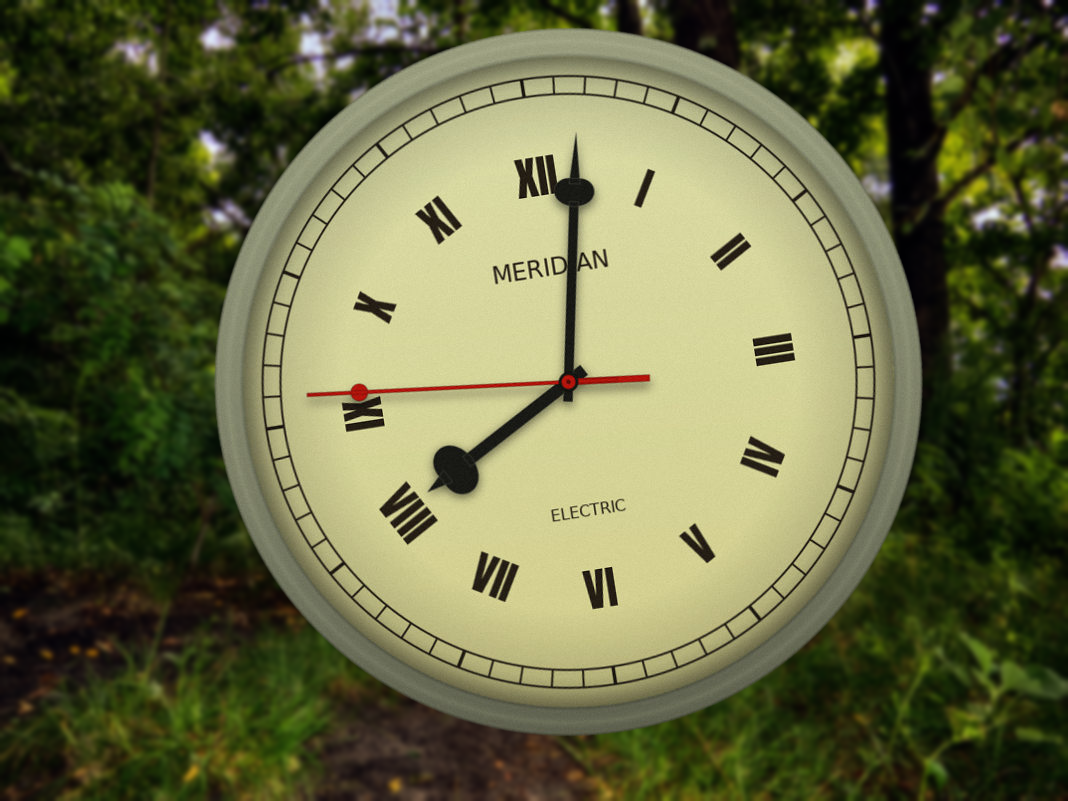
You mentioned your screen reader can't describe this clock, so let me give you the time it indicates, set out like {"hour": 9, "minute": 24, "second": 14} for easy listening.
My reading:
{"hour": 8, "minute": 1, "second": 46}
